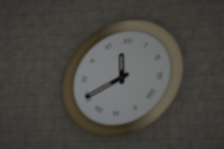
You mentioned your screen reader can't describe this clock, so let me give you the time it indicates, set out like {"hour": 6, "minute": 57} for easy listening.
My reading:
{"hour": 11, "minute": 40}
